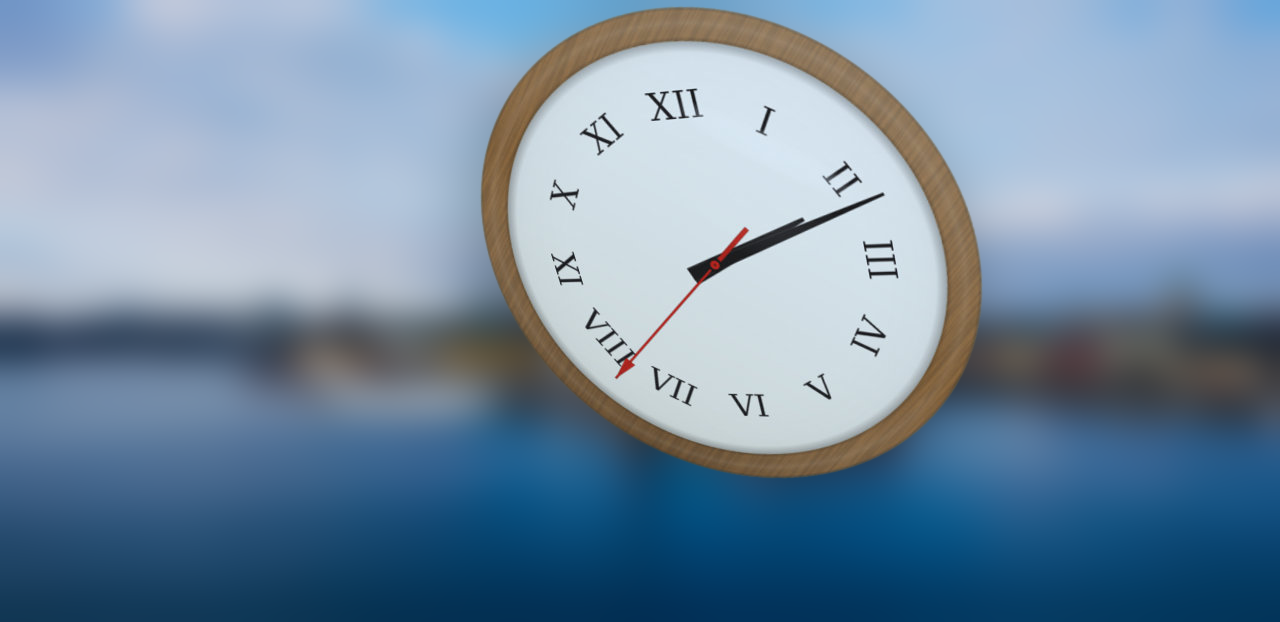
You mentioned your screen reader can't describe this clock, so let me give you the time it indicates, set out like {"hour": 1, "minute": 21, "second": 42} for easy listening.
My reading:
{"hour": 2, "minute": 11, "second": 38}
